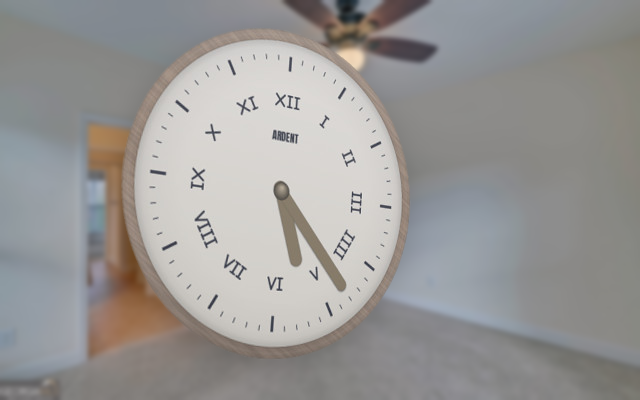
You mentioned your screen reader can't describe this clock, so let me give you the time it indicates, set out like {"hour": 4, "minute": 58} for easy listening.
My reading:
{"hour": 5, "minute": 23}
